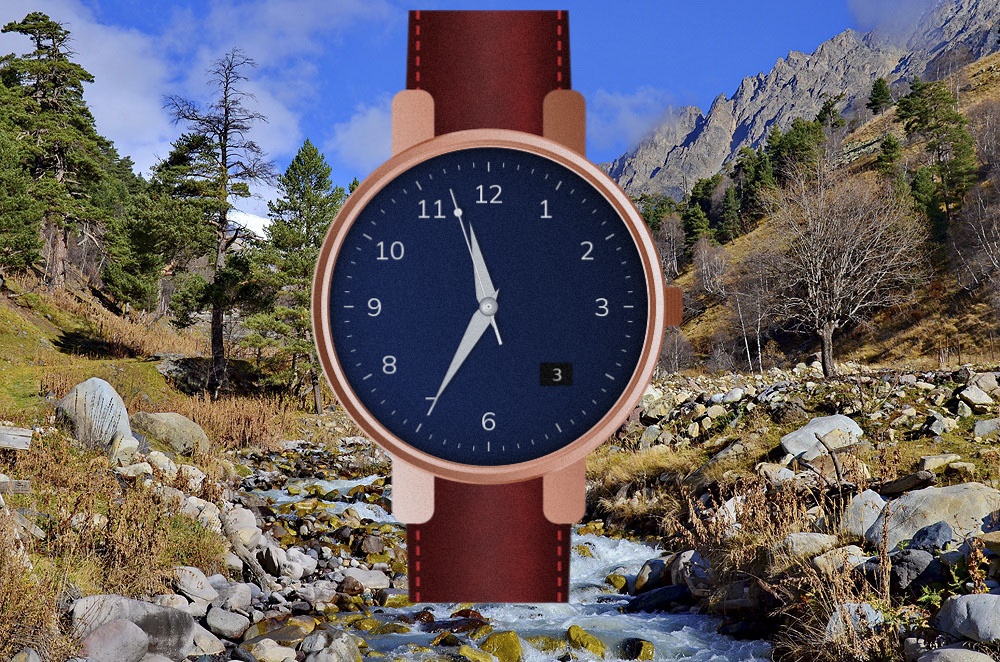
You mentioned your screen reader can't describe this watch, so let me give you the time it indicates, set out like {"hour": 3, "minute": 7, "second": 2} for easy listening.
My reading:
{"hour": 11, "minute": 34, "second": 57}
